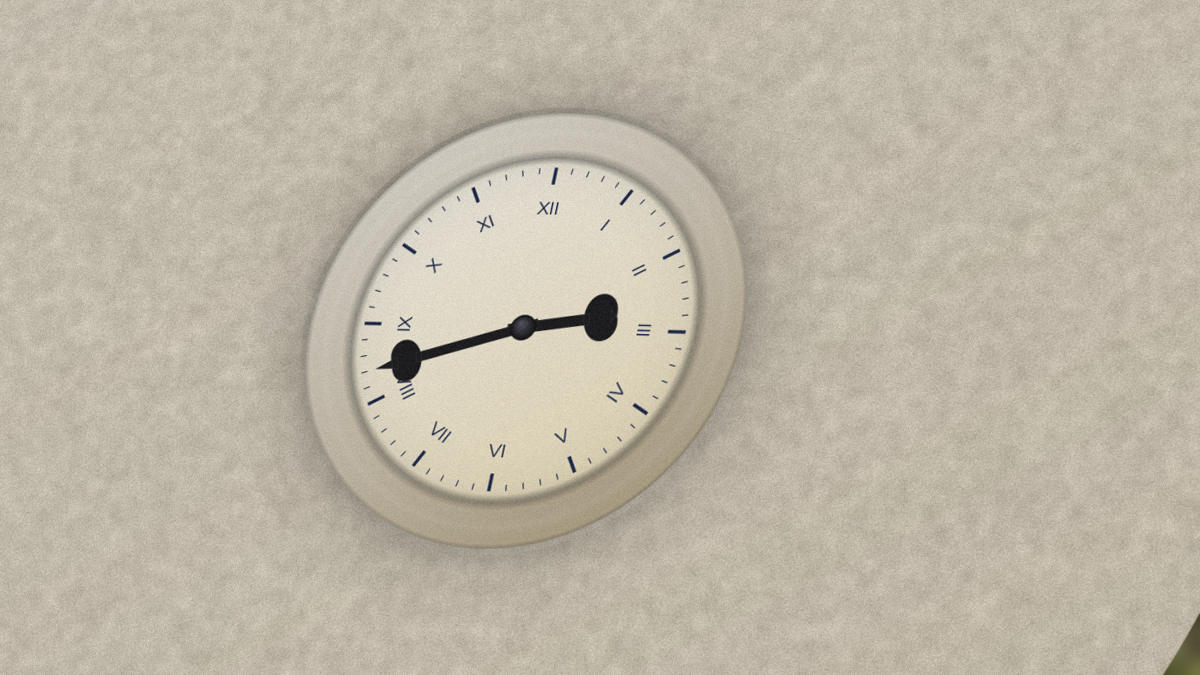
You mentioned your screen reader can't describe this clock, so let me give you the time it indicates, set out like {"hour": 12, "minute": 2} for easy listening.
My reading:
{"hour": 2, "minute": 42}
